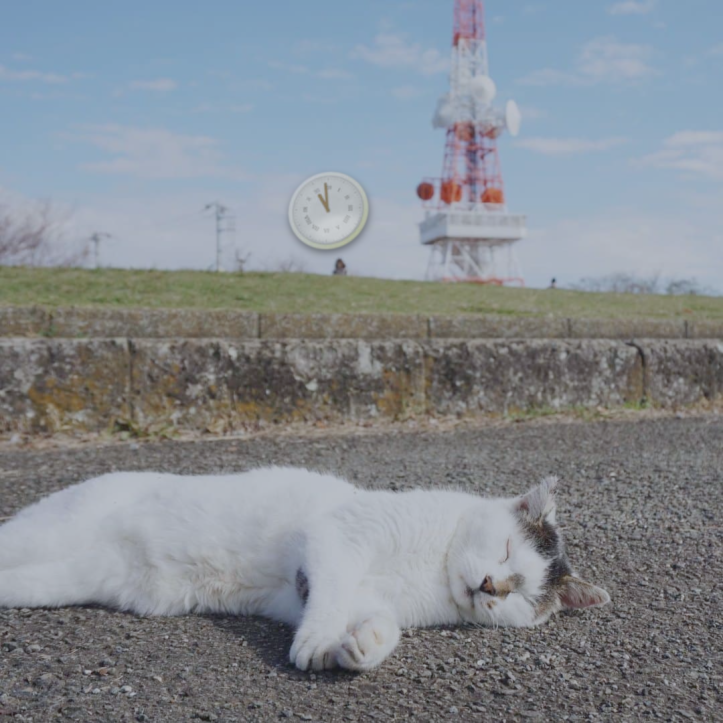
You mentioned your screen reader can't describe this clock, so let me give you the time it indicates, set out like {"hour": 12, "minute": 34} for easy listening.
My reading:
{"hour": 10, "minute": 59}
